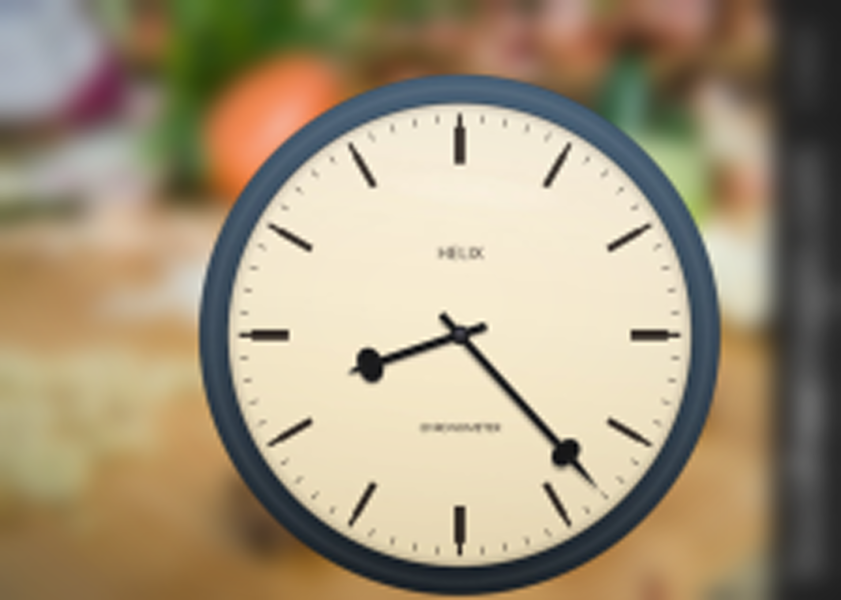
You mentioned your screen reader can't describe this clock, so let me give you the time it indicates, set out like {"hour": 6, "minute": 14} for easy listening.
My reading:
{"hour": 8, "minute": 23}
